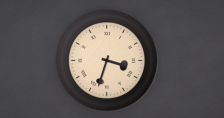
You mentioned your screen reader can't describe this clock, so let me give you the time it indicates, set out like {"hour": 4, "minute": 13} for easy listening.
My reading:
{"hour": 3, "minute": 33}
